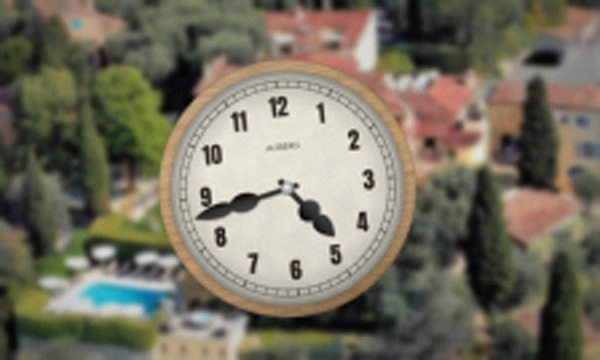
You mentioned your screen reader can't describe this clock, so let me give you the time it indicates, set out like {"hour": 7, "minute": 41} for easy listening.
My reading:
{"hour": 4, "minute": 43}
